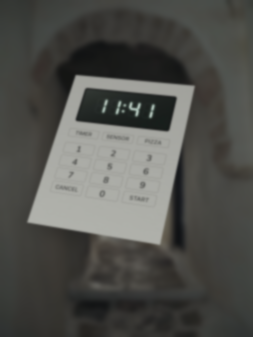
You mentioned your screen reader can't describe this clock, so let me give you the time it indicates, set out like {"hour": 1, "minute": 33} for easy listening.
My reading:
{"hour": 11, "minute": 41}
